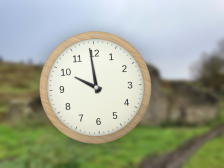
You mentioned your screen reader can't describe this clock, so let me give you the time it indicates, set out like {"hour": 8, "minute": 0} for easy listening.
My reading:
{"hour": 9, "minute": 59}
